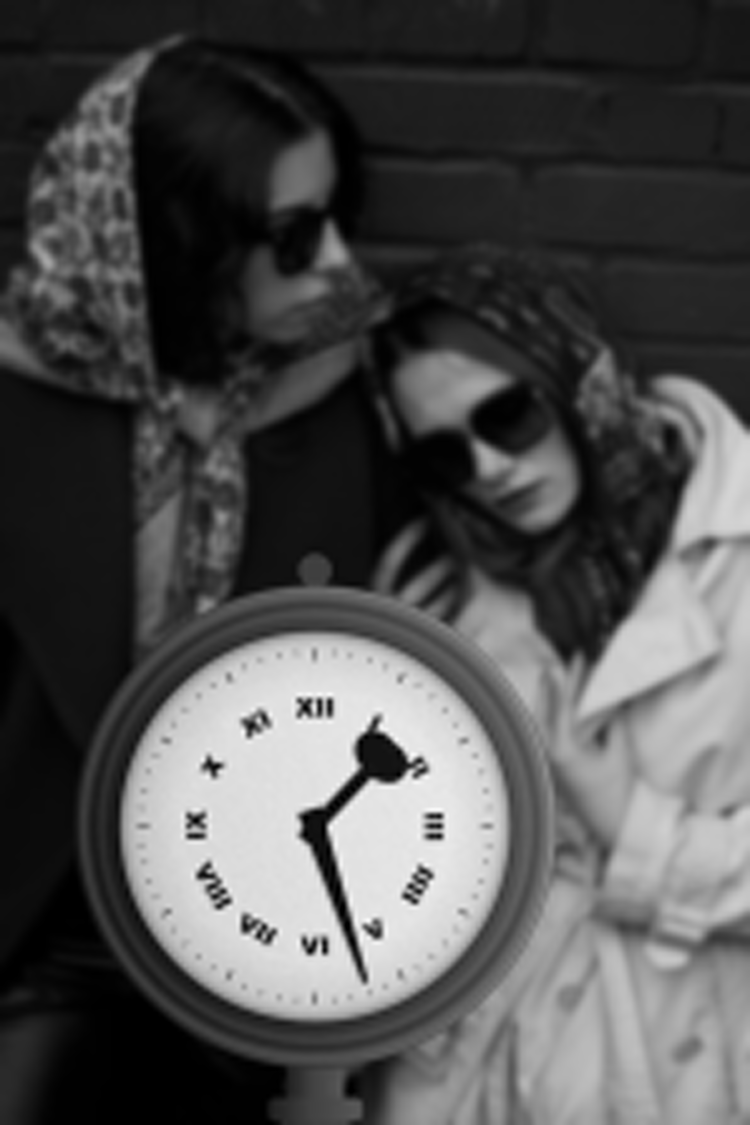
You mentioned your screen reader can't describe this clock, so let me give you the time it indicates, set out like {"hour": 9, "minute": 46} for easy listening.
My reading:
{"hour": 1, "minute": 27}
